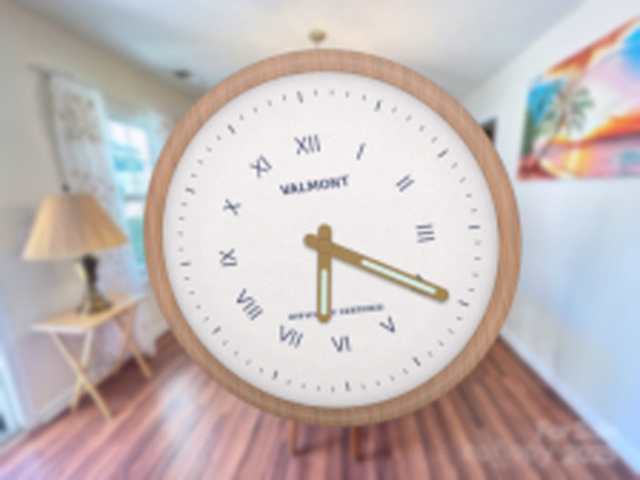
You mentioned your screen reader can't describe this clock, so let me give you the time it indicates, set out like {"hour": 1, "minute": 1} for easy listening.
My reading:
{"hour": 6, "minute": 20}
